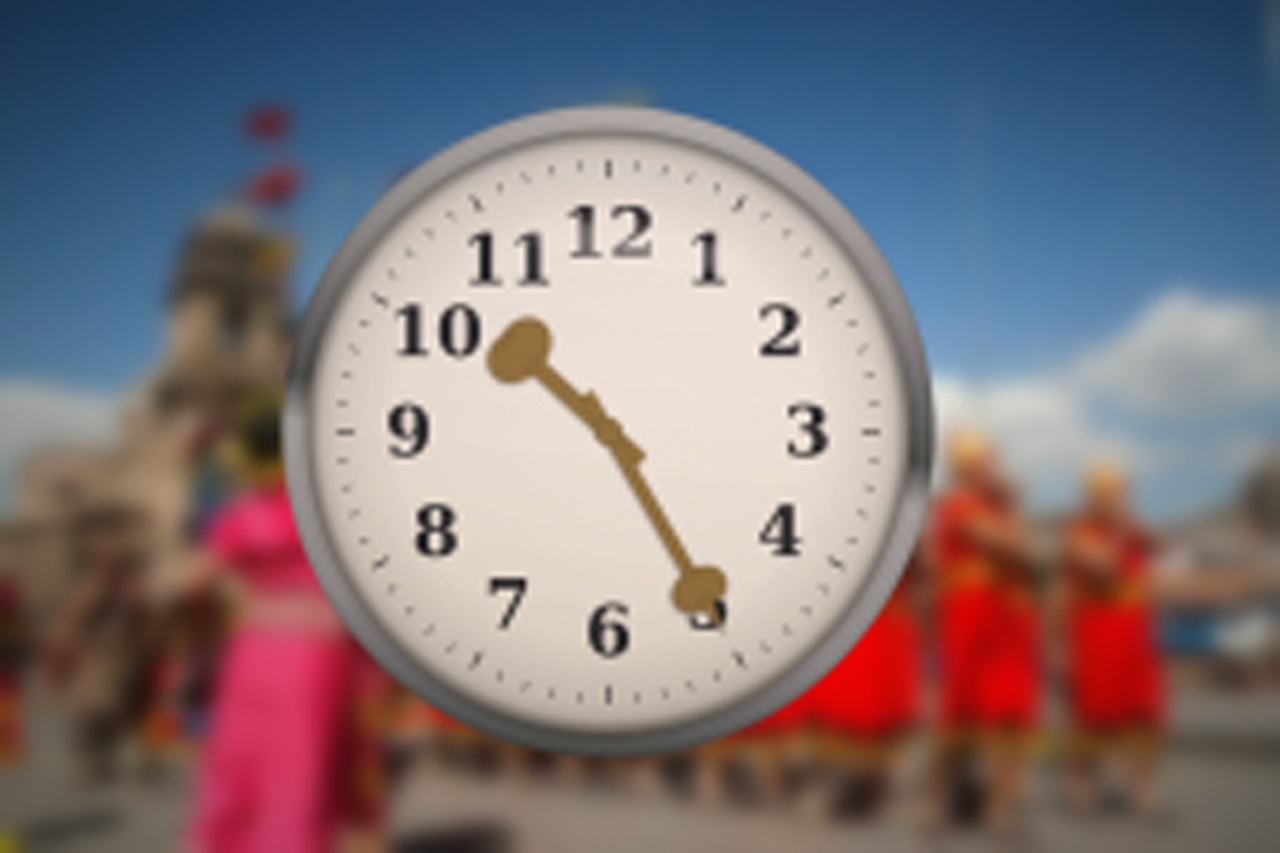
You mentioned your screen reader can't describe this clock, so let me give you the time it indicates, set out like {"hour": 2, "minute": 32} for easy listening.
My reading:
{"hour": 10, "minute": 25}
